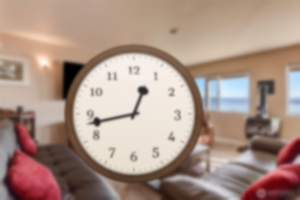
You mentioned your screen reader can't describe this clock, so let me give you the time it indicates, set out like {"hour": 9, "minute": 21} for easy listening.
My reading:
{"hour": 12, "minute": 43}
